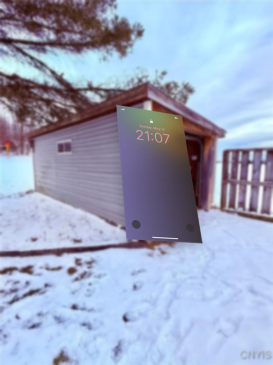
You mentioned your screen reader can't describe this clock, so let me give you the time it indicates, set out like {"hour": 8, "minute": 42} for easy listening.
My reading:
{"hour": 21, "minute": 7}
